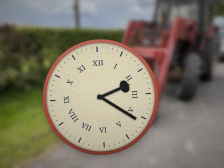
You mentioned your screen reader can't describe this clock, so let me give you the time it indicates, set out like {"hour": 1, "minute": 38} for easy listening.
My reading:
{"hour": 2, "minute": 21}
